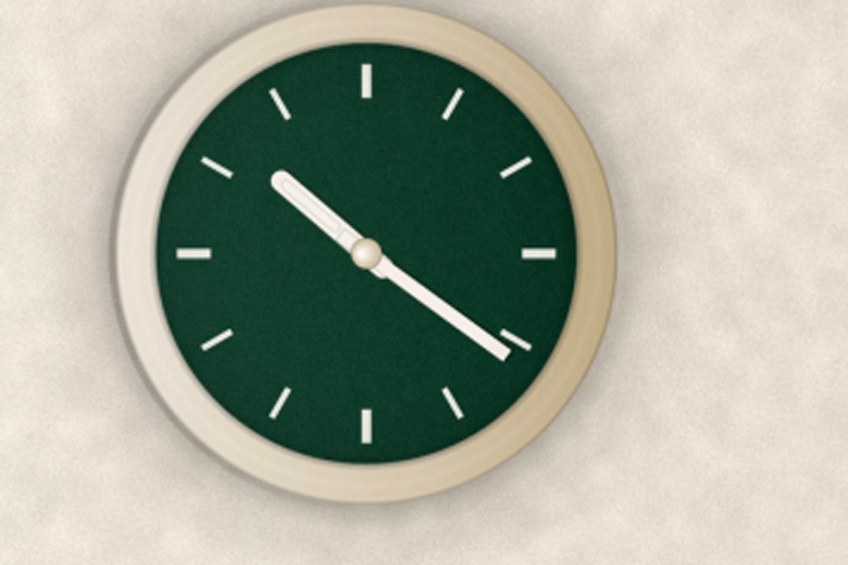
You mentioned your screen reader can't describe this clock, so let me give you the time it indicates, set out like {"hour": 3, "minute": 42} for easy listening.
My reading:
{"hour": 10, "minute": 21}
